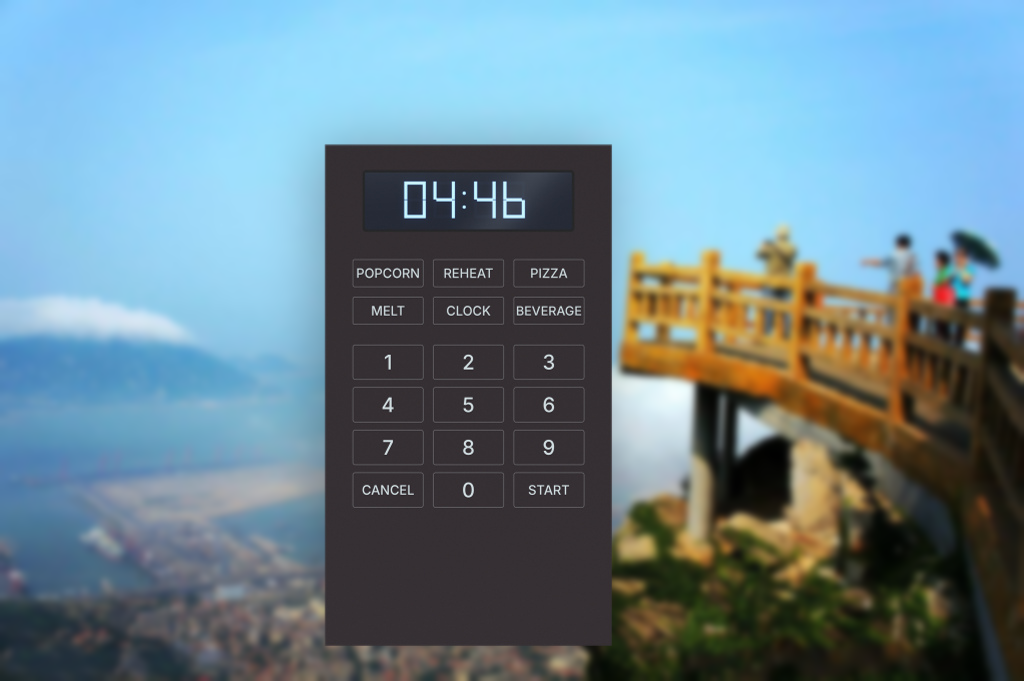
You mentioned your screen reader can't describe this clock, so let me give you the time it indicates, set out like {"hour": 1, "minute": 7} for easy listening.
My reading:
{"hour": 4, "minute": 46}
